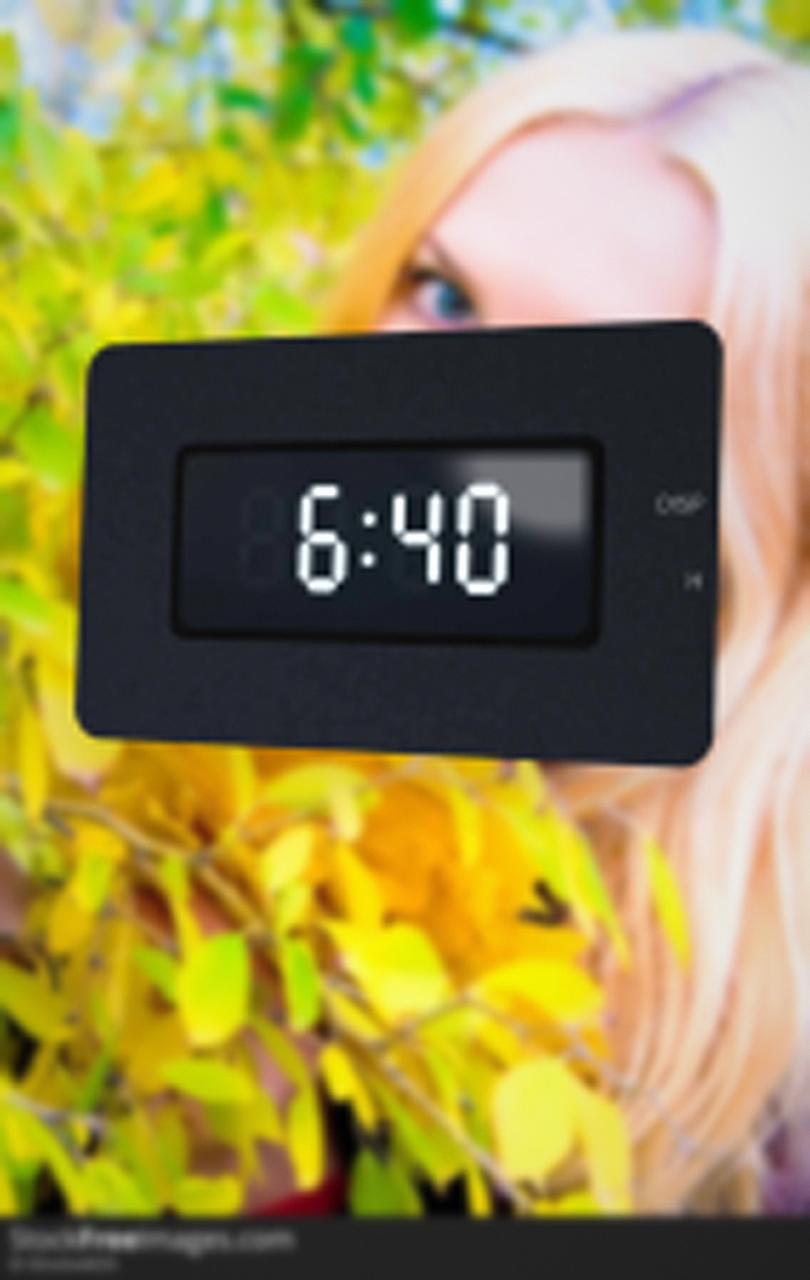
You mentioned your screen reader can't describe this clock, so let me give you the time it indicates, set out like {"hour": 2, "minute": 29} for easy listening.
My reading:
{"hour": 6, "minute": 40}
